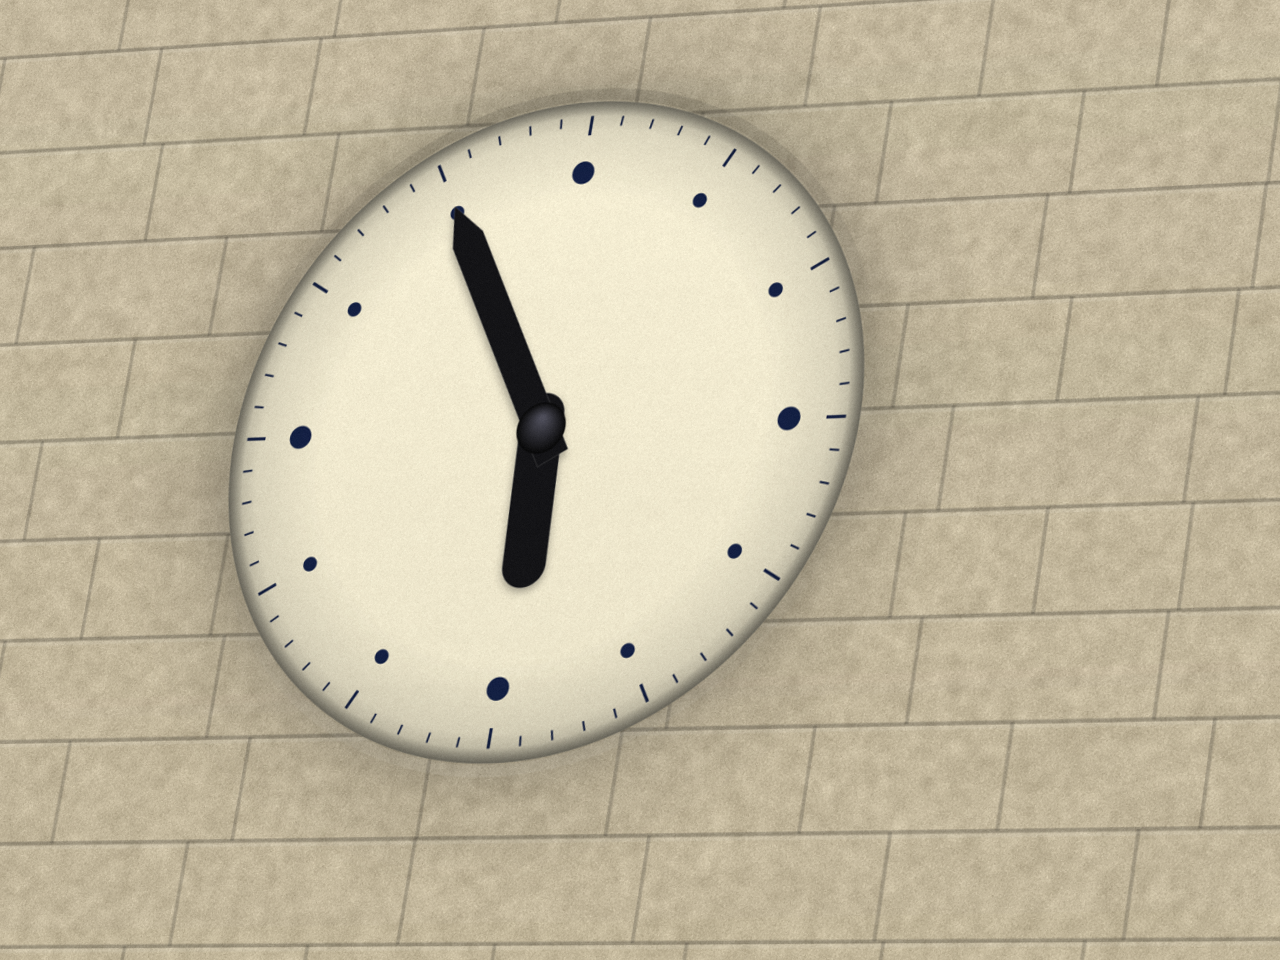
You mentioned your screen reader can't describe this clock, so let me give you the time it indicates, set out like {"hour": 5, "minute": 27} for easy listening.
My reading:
{"hour": 5, "minute": 55}
